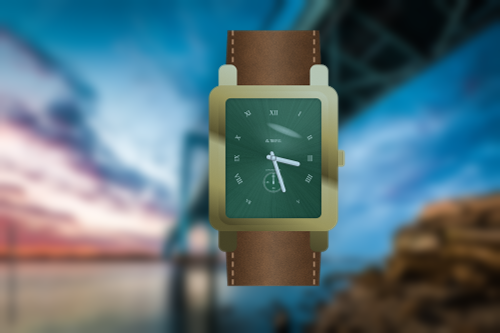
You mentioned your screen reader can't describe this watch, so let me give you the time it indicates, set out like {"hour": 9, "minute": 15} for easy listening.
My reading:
{"hour": 3, "minute": 27}
